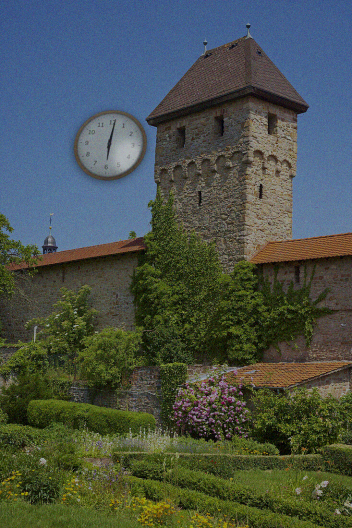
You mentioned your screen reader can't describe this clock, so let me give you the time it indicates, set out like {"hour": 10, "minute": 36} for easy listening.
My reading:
{"hour": 6, "minute": 1}
